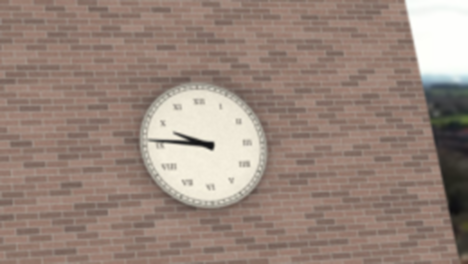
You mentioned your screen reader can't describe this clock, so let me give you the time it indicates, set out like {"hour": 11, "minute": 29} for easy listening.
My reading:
{"hour": 9, "minute": 46}
